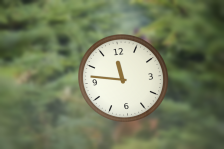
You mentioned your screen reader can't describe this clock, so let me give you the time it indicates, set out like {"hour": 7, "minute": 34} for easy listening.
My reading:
{"hour": 11, "minute": 47}
